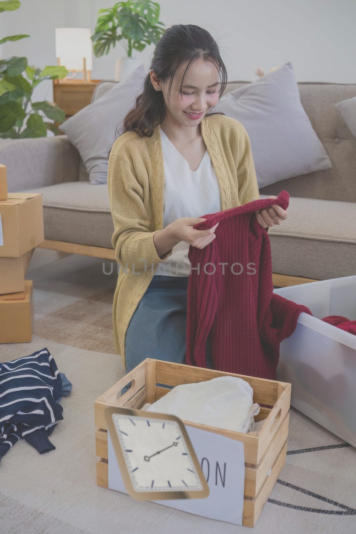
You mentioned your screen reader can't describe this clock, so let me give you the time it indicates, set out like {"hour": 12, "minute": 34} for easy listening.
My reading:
{"hour": 8, "minute": 11}
